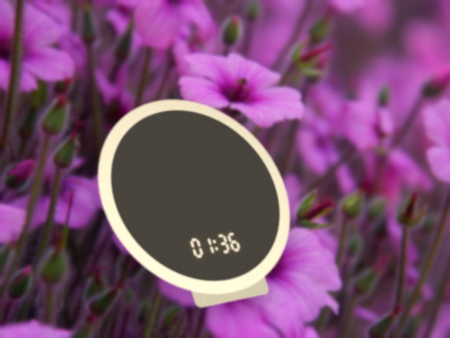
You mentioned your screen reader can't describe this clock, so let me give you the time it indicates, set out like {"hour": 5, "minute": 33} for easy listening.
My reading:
{"hour": 1, "minute": 36}
